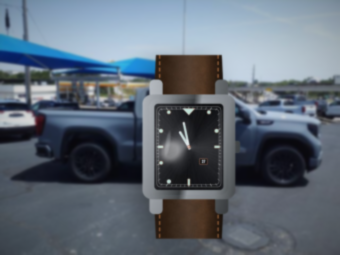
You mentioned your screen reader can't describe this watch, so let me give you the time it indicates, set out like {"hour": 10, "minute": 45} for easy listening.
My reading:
{"hour": 10, "minute": 58}
